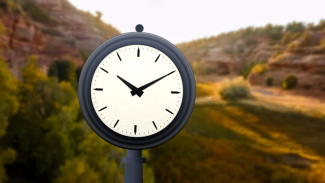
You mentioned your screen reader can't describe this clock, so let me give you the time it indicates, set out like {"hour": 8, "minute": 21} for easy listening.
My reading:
{"hour": 10, "minute": 10}
